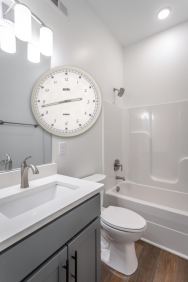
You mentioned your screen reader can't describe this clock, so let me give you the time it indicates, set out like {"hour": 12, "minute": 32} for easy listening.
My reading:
{"hour": 2, "minute": 43}
